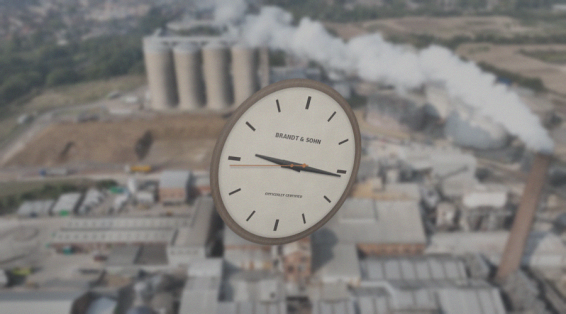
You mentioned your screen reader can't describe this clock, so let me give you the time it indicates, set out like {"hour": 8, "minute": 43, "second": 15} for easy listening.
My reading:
{"hour": 9, "minute": 15, "second": 44}
